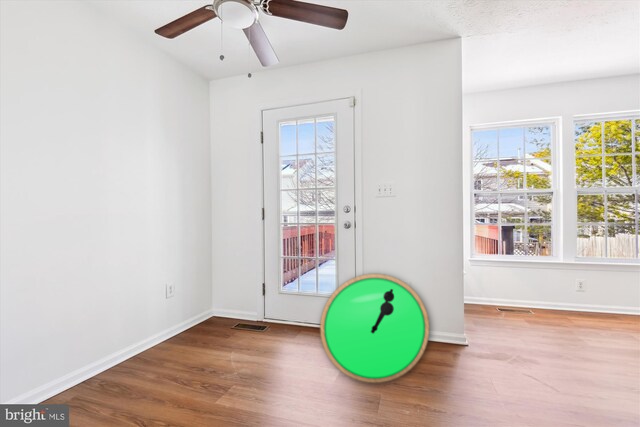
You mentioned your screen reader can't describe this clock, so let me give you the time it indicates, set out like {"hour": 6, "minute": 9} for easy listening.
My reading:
{"hour": 1, "minute": 4}
